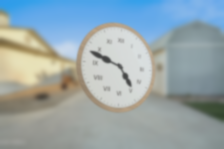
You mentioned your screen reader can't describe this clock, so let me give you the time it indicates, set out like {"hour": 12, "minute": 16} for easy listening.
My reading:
{"hour": 4, "minute": 48}
